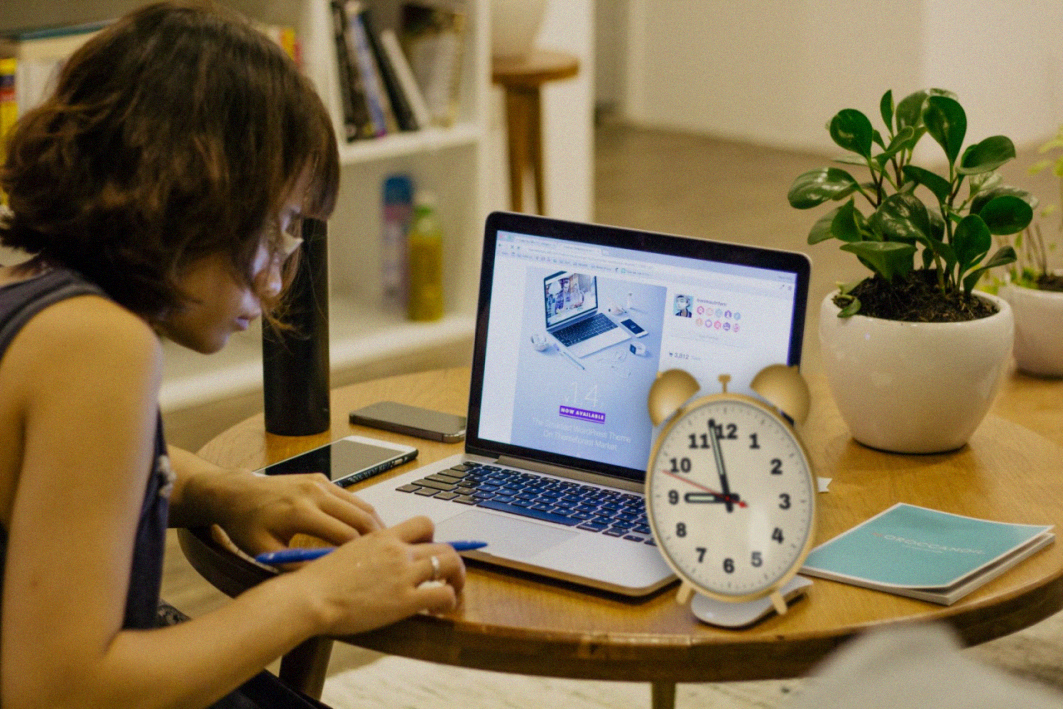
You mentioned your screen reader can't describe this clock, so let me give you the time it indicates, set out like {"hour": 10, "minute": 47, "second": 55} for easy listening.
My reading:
{"hour": 8, "minute": 57, "second": 48}
